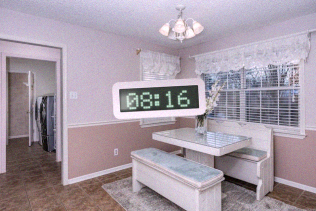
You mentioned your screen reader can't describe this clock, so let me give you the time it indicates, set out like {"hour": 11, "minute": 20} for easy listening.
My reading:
{"hour": 8, "minute": 16}
